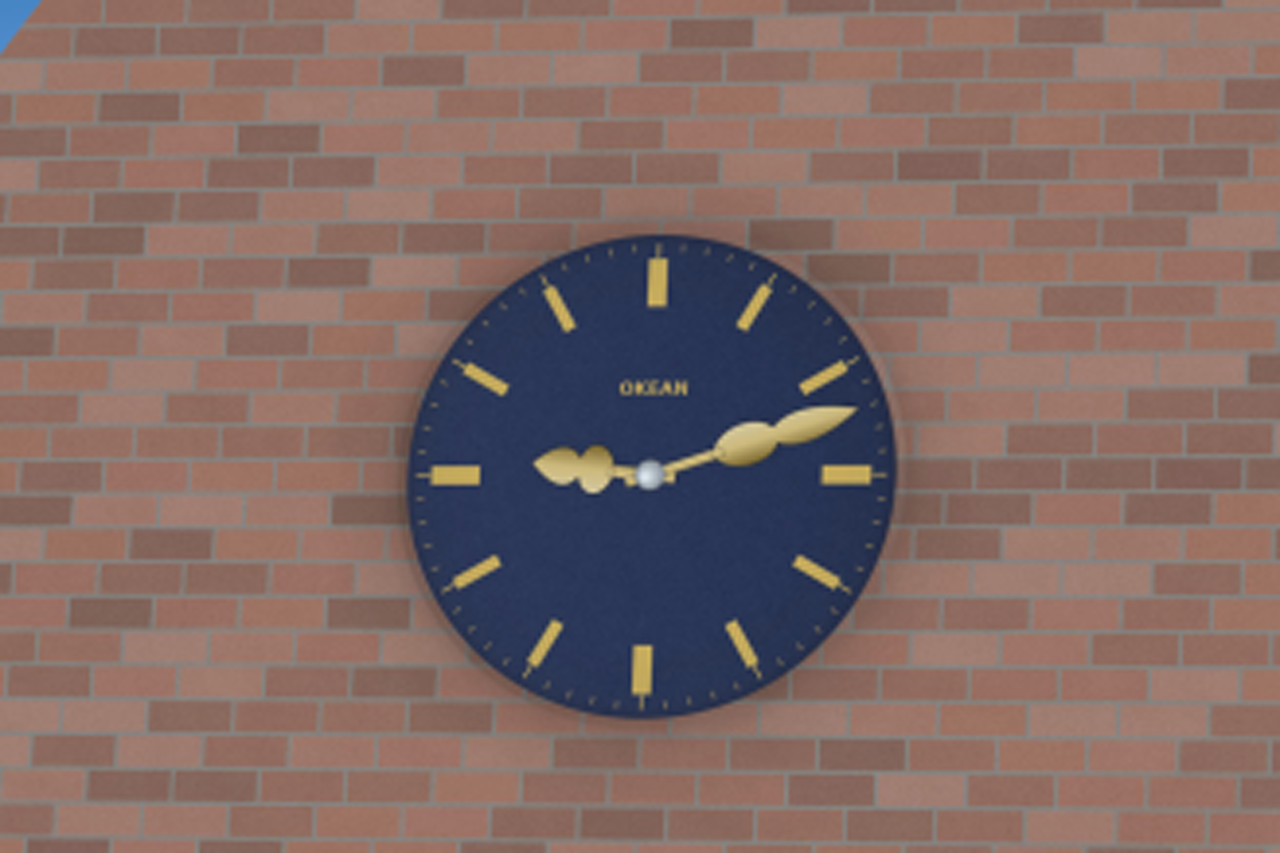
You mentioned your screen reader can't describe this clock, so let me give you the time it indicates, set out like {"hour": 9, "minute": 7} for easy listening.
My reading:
{"hour": 9, "minute": 12}
